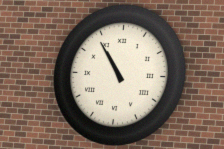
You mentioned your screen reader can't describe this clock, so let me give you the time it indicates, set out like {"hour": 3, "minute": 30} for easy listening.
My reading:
{"hour": 10, "minute": 54}
